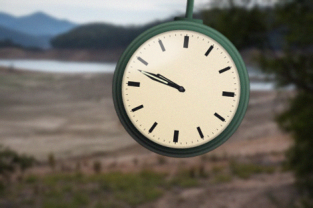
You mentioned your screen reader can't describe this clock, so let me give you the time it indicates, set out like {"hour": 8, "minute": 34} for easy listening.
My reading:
{"hour": 9, "minute": 48}
